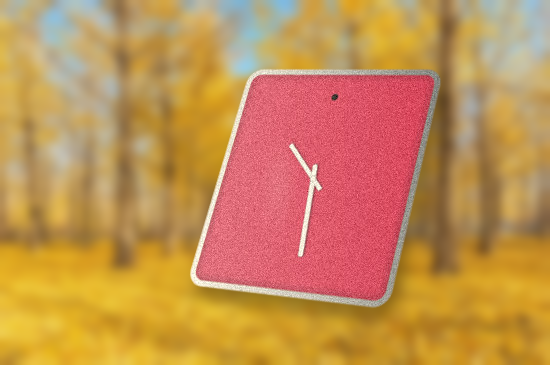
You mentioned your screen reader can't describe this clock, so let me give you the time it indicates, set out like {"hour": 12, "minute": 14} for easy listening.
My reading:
{"hour": 10, "minute": 29}
